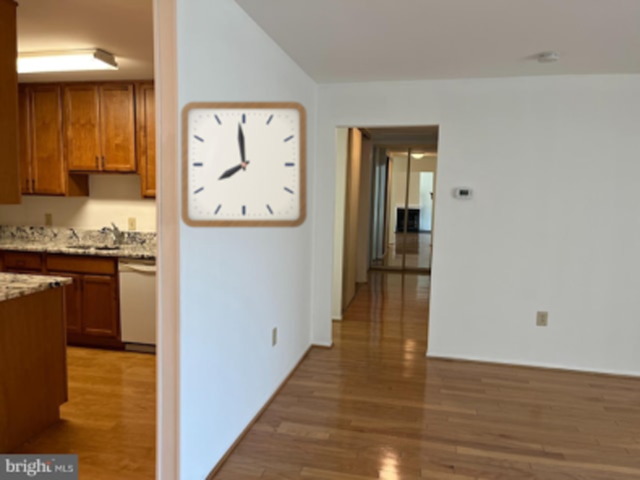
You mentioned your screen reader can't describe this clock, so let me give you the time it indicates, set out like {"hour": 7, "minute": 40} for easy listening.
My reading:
{"hour": 7, "minute": 59}
